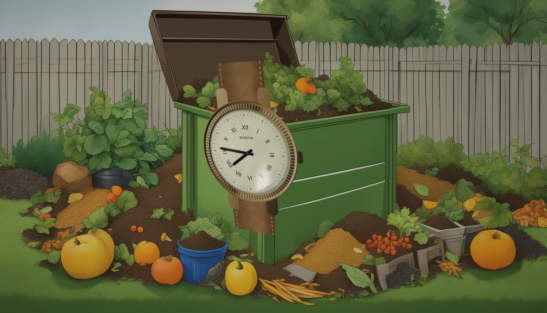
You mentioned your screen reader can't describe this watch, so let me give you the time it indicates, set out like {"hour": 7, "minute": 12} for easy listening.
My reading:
{"hour": 7, "minute": 46}
